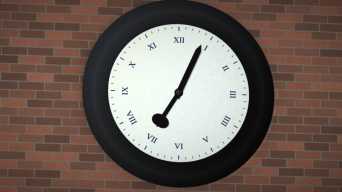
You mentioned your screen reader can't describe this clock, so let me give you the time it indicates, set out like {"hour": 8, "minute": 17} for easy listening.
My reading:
{"hour": 7, "minute": 4}
